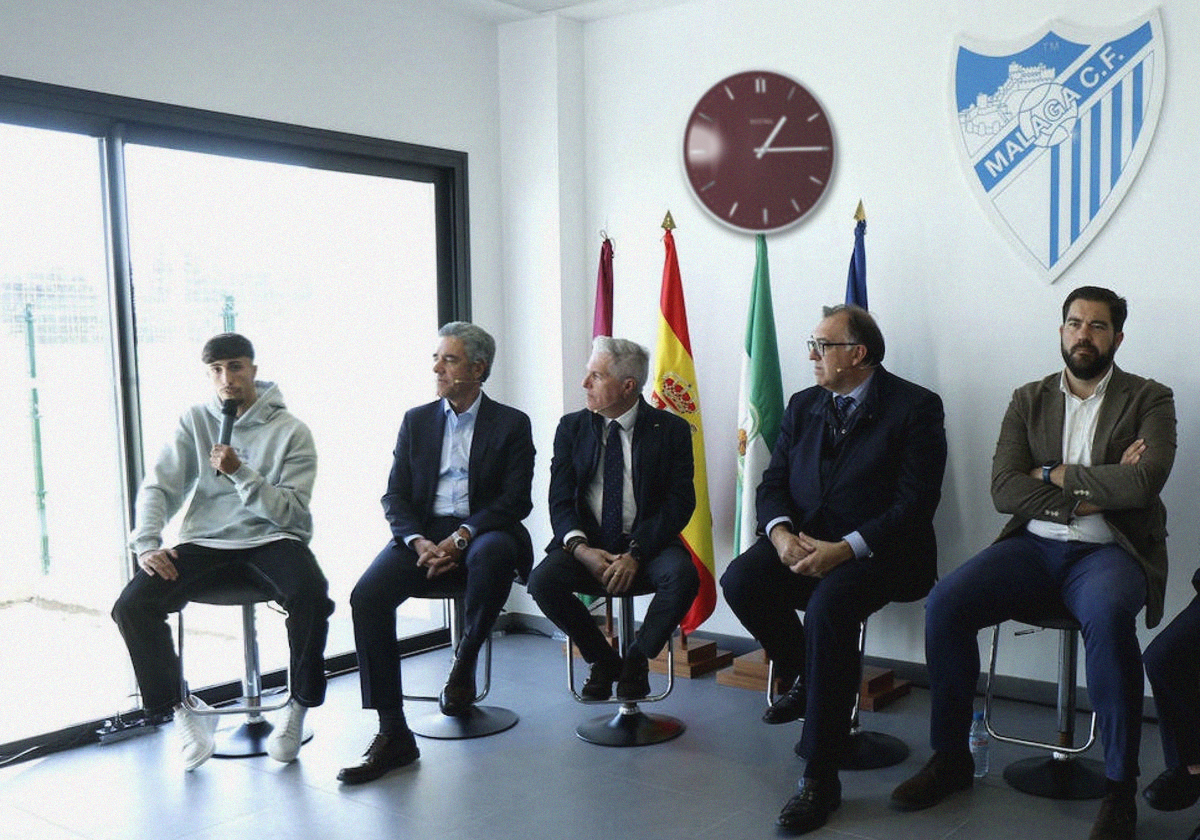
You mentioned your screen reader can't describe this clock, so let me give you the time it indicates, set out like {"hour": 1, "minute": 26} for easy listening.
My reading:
{"hour": 1, "minute": 15}
